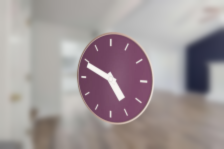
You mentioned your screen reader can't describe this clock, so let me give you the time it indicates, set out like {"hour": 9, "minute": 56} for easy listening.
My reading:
{"hour": 4, "minute": 49}
